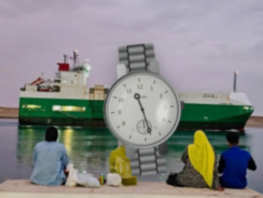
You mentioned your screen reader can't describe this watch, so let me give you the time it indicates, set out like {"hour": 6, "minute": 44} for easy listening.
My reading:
{"hour": 11, "minute": 28}
